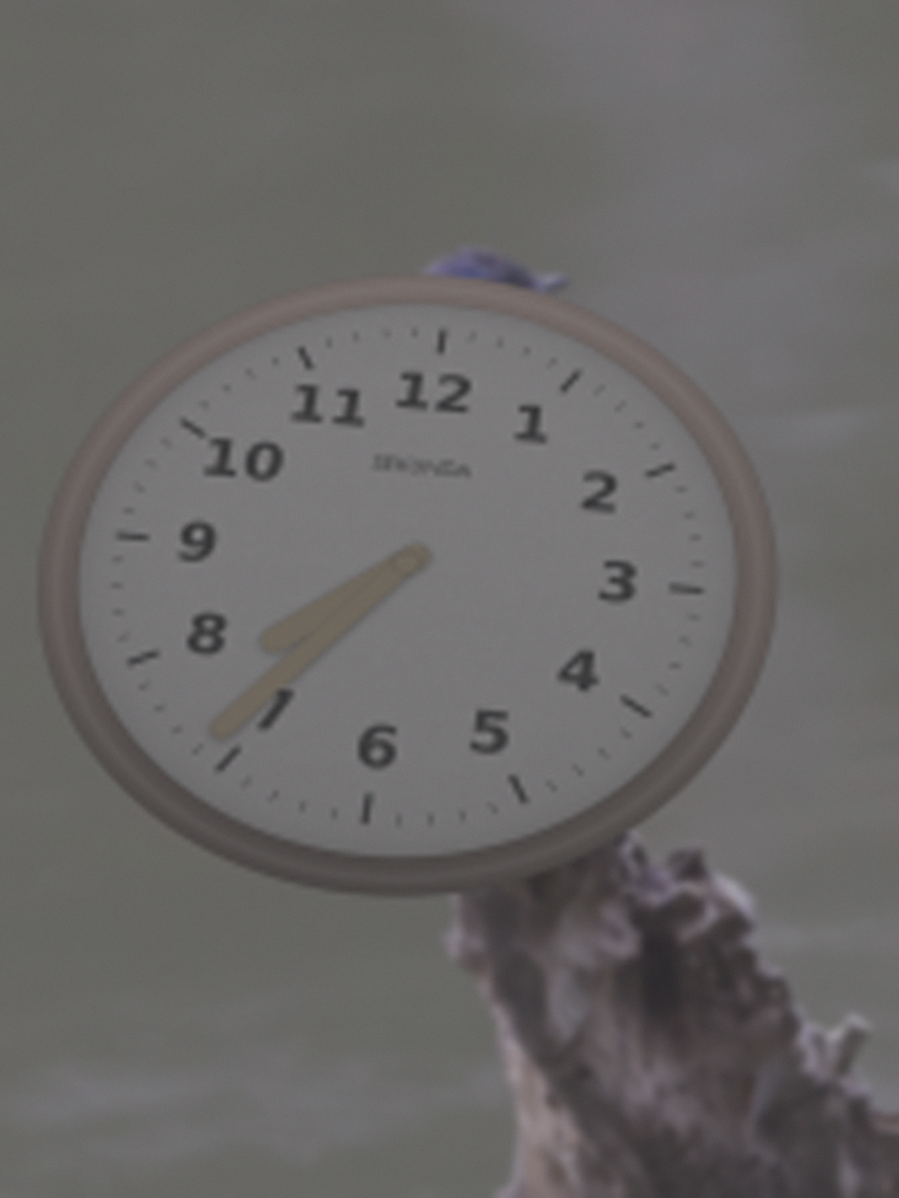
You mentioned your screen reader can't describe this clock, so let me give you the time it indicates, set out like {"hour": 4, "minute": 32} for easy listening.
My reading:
{"hour": 7, "minute": 36}
